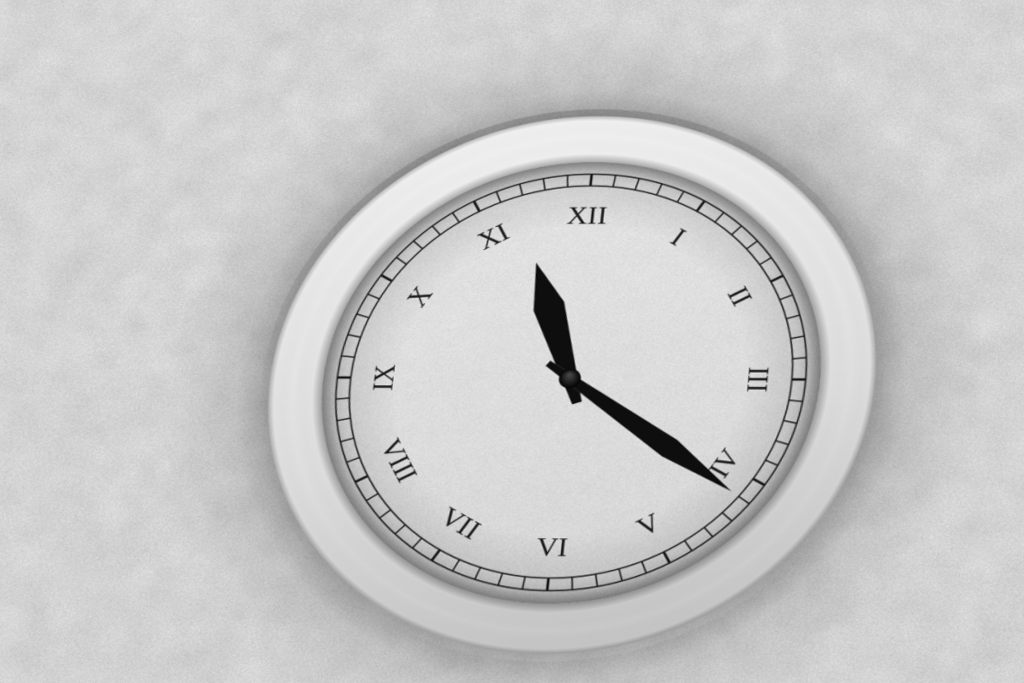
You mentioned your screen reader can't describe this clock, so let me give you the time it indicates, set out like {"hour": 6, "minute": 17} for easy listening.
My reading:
{"hour": 11, "minute": 21}
